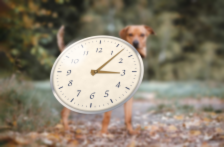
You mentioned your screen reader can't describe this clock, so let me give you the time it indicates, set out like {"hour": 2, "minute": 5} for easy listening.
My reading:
{"hour": 3, "minute": 7}
